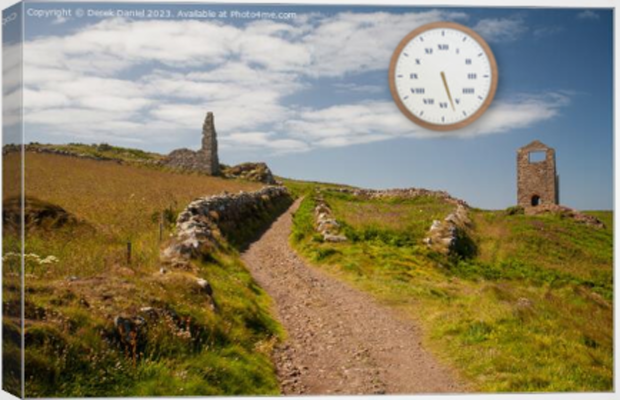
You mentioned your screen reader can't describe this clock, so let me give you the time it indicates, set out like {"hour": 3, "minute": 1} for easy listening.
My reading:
{"hour": 5, "minute": 27}
